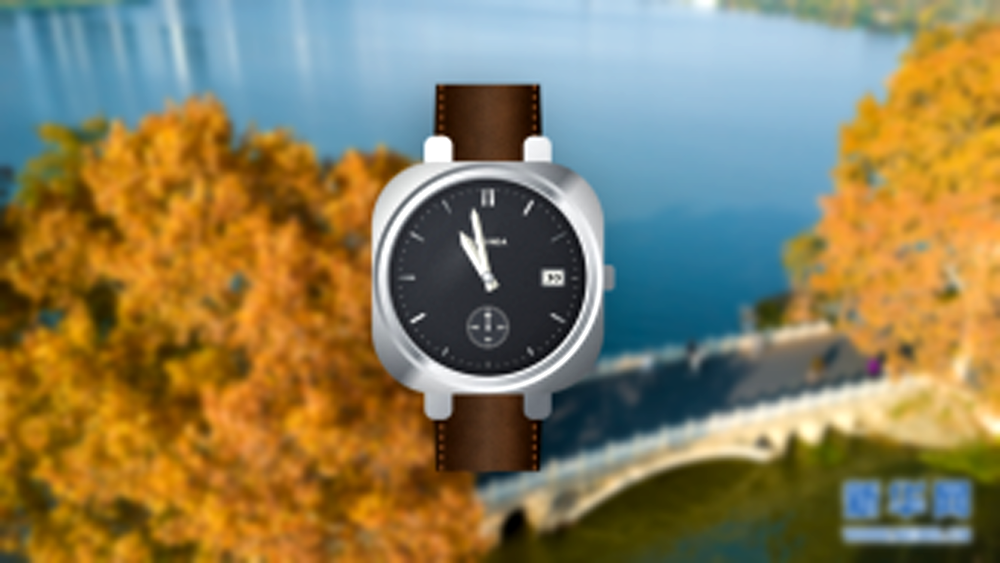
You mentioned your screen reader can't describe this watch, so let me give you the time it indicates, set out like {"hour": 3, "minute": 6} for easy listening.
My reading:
{"hour": 10, "minute": 58}
